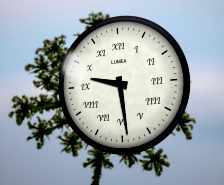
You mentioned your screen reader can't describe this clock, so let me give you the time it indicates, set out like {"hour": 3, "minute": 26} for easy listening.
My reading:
{"hour": 9, "minute": 29}
